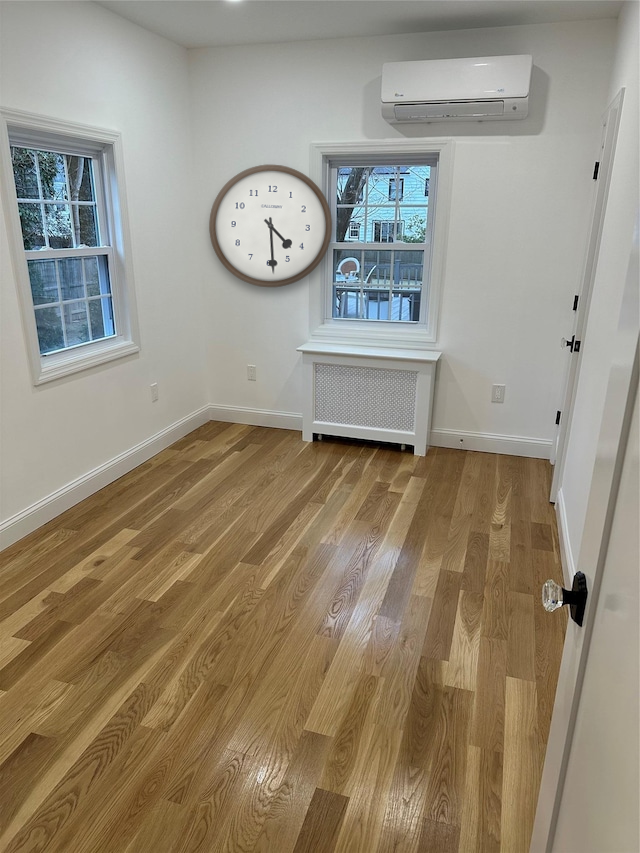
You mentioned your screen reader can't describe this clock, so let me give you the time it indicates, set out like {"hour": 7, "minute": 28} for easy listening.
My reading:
{"hour": 4, "minute": 29}
